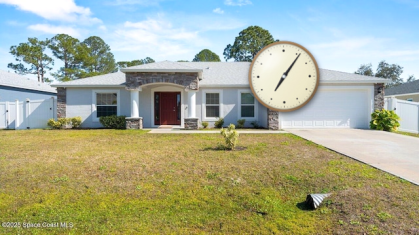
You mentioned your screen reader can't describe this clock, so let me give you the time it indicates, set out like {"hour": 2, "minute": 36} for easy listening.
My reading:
{"hour": 7, "minute": 6}
